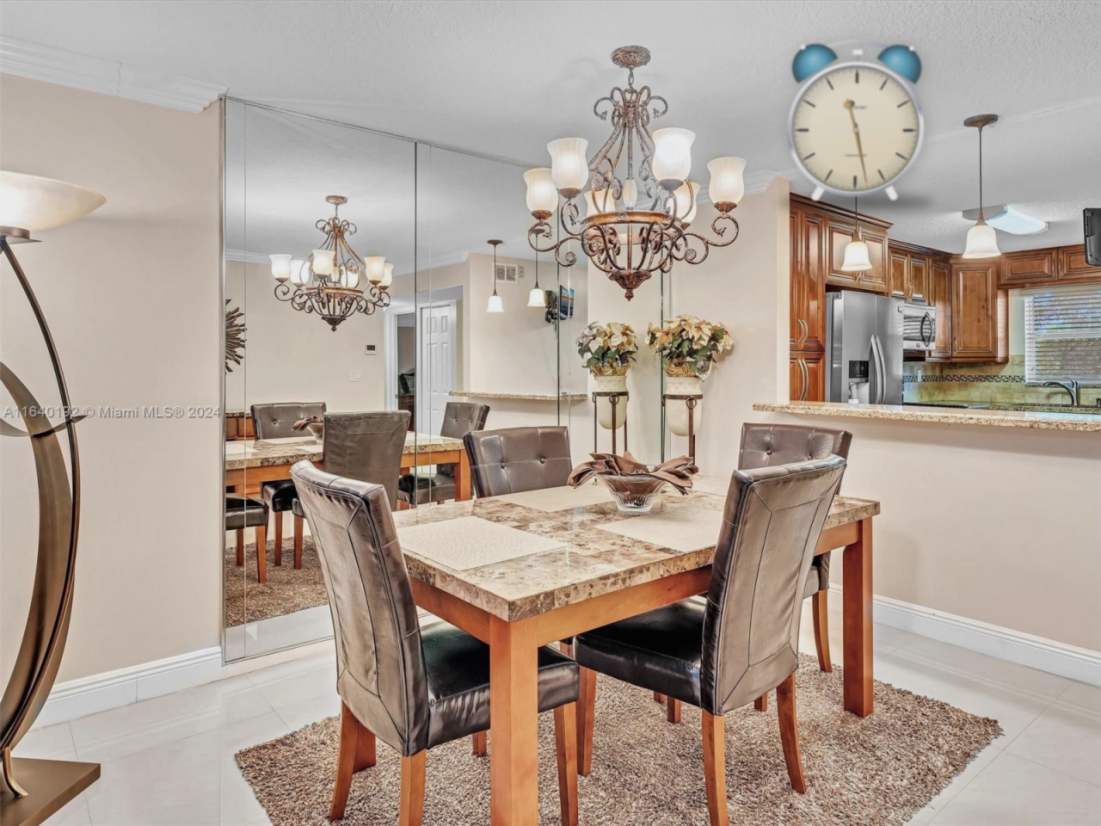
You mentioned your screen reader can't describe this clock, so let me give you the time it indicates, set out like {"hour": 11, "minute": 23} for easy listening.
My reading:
{"hour": 11, "minute": 28}
